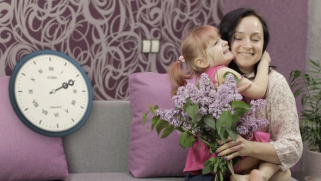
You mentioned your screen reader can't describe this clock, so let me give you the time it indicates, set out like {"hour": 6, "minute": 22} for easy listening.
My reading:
{"hour": 2, "minute": 11}
